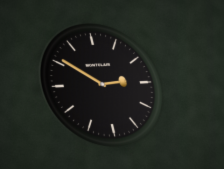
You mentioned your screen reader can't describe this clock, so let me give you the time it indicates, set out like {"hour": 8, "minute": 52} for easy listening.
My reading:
{"hour": 2, "minute": 51}
